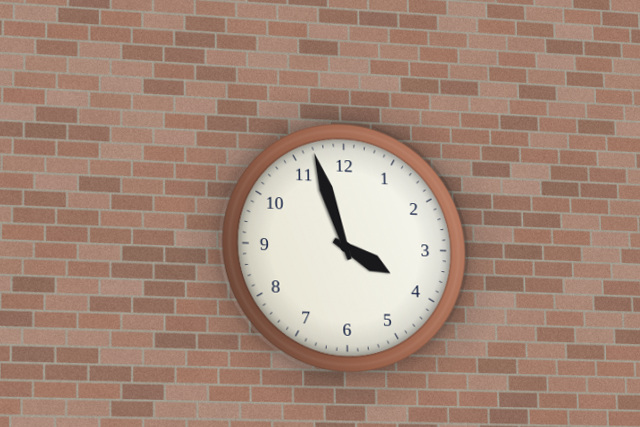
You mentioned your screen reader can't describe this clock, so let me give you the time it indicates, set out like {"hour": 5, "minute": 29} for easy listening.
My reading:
{"hour": 3, "minute": 57}
